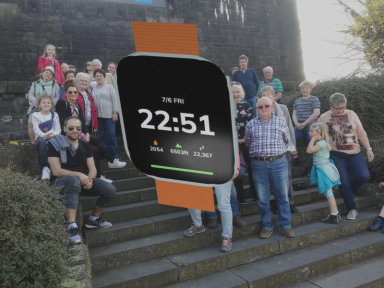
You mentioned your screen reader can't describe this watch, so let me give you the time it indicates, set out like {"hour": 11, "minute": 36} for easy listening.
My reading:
{"hour": 22, "minute": 51}
